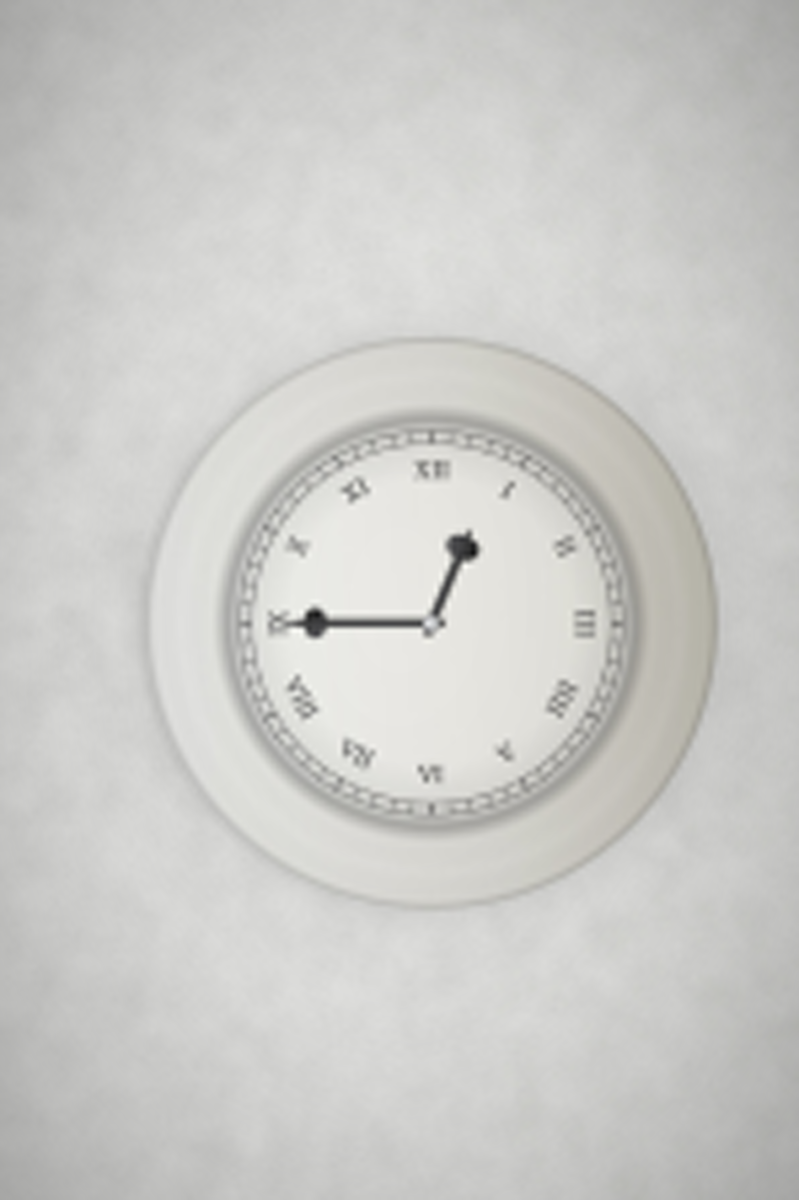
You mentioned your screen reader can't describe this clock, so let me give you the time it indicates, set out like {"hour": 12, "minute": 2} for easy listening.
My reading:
{"hour": 12, "minute": 45}
